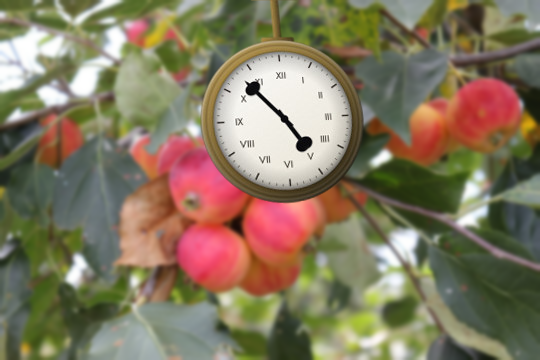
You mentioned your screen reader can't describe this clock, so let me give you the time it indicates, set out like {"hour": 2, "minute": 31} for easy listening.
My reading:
{"hour": 4, "minute": 53}
